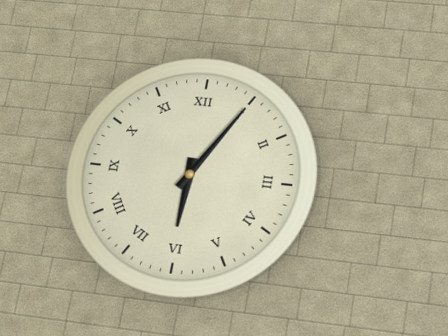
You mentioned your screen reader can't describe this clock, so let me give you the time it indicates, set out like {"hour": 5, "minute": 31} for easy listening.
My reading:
{"hour": 6, "minute": 5}
